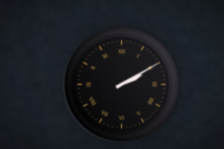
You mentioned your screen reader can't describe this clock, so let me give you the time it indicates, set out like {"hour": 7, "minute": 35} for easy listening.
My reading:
{"hour": 2, "minute": 10}
